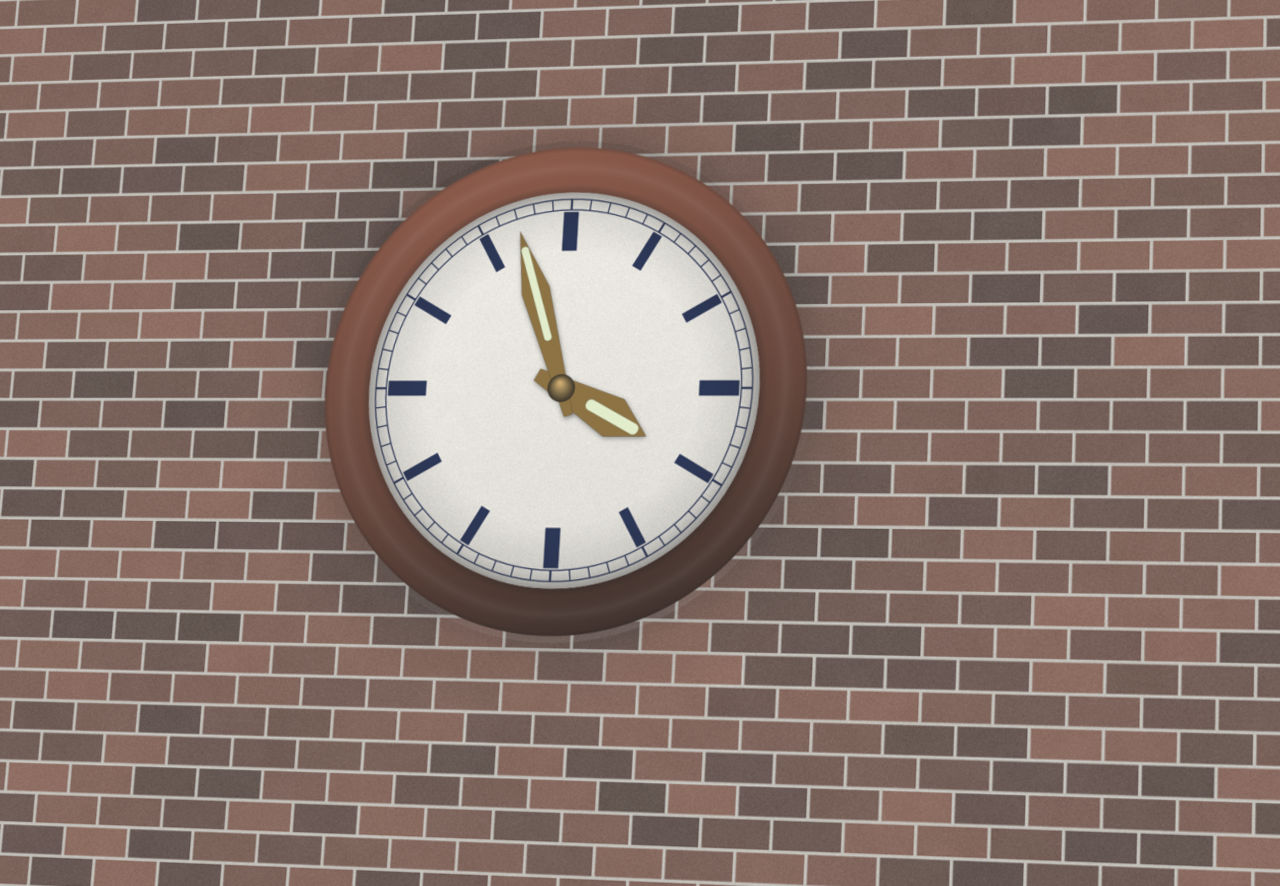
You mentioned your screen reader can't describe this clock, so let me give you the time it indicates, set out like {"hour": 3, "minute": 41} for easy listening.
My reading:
{"hour": 3, "minute": 57}
